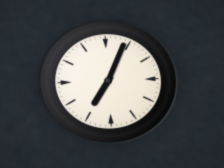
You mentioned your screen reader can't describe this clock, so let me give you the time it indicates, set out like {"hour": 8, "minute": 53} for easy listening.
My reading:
{"hour": 7, "minute": 4}
